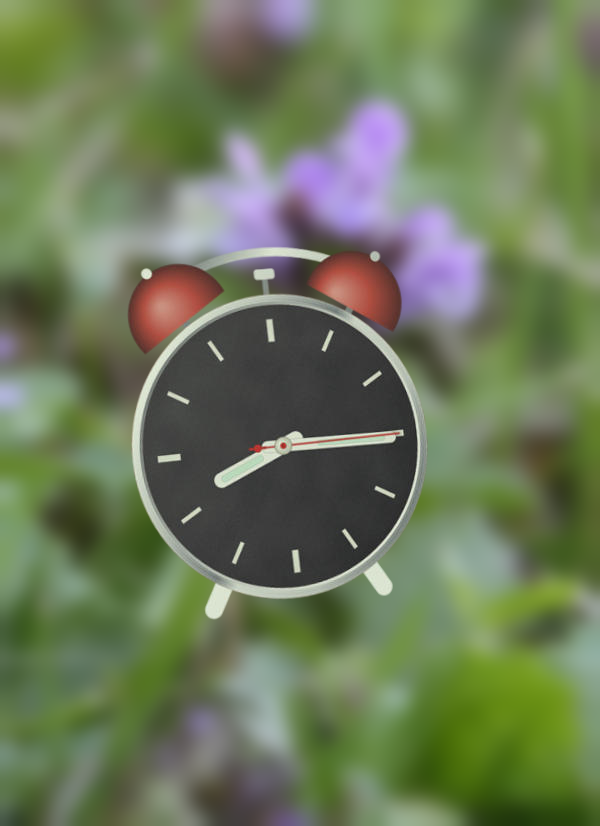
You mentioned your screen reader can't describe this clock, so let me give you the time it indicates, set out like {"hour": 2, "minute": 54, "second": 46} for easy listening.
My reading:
{"hour": 8, "minute": 15, "second": 15}
